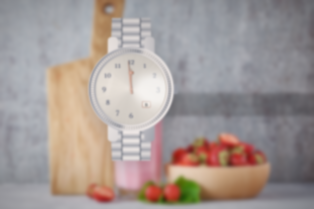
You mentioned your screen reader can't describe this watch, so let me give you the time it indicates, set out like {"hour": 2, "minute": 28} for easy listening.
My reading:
{"hour": 11, "minute": 59}
